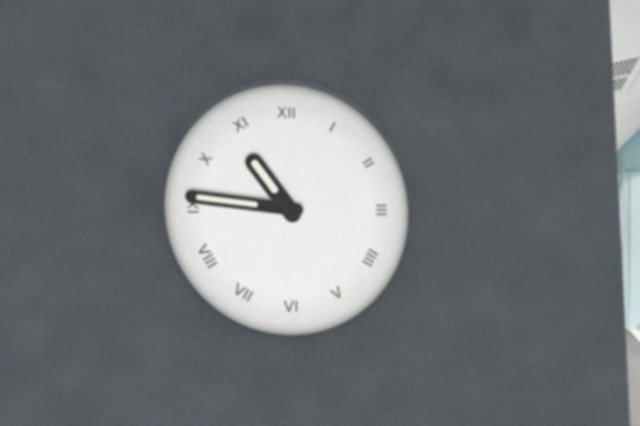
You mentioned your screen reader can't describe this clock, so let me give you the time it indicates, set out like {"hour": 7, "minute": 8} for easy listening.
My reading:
{"hour": 10, "minute": 46}
